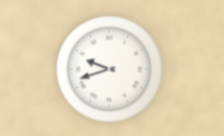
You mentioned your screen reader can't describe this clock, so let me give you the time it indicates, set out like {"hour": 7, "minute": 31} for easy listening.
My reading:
{"hour": 9, "minute": 42}
